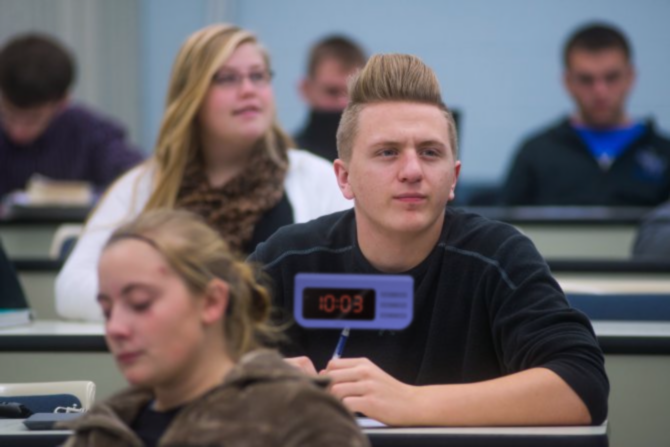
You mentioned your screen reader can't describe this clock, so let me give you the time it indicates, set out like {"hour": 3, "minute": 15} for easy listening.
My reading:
{"hour": 10, "minute": 3}
